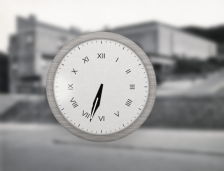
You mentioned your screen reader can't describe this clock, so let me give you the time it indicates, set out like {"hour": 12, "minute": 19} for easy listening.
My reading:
{"hour": 6, "minute": 33}
